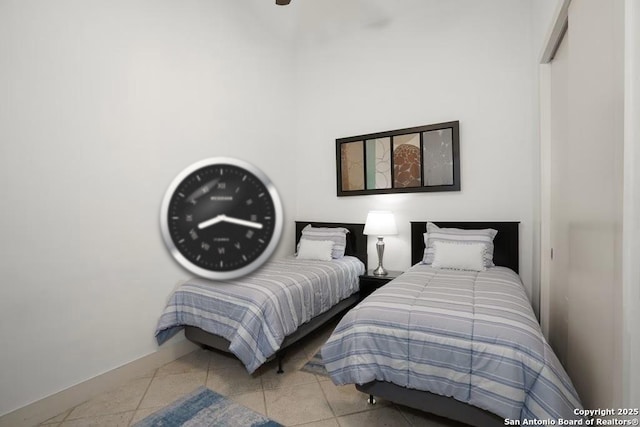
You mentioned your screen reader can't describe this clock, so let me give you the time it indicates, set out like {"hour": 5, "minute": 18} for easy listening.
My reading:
{"hour": 8, "minute": 17}
